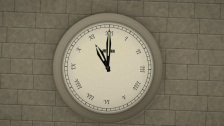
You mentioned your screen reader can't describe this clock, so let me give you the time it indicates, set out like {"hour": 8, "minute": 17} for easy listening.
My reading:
{"hour": 11, "minute": 0}
